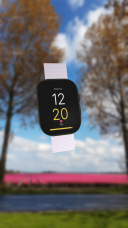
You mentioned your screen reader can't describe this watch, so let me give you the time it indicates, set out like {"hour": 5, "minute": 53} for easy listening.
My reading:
{"hour": 12, "minute": 20}
